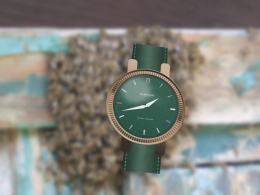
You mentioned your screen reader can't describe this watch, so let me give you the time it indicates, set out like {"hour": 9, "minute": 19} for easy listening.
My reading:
{"hour": 1, "minute": 42}
